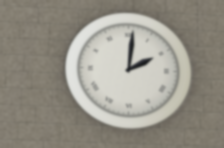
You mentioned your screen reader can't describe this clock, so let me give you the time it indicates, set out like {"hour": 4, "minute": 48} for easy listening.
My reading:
{"hour": 2, "minute": 1}
